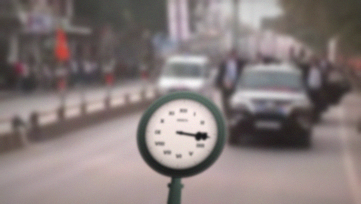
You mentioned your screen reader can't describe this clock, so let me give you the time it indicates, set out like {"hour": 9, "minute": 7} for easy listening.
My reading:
{"hour": 3, "minute": 16}
